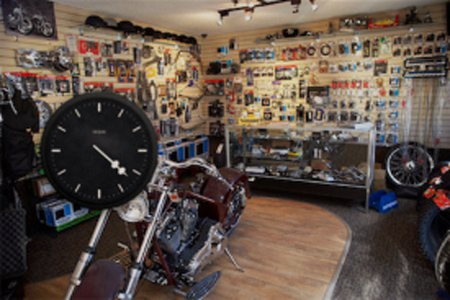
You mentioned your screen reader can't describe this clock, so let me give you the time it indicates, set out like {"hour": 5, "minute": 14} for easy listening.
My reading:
{"hour": 4, "minute": 22}
